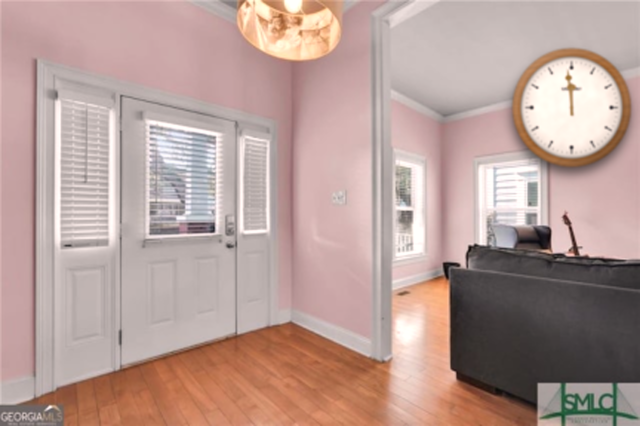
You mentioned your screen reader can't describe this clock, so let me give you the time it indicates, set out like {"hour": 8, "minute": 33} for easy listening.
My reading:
{"hour": 11, "minute": 59}
